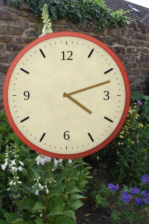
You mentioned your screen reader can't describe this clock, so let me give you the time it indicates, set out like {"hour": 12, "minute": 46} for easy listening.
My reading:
{"hour": 4, "minute": 12}
